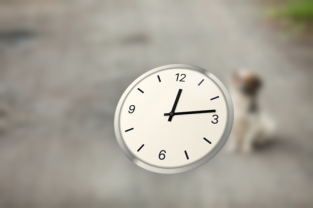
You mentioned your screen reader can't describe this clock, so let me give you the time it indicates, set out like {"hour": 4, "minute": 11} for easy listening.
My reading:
{"hour": 12, "minute": 13}
